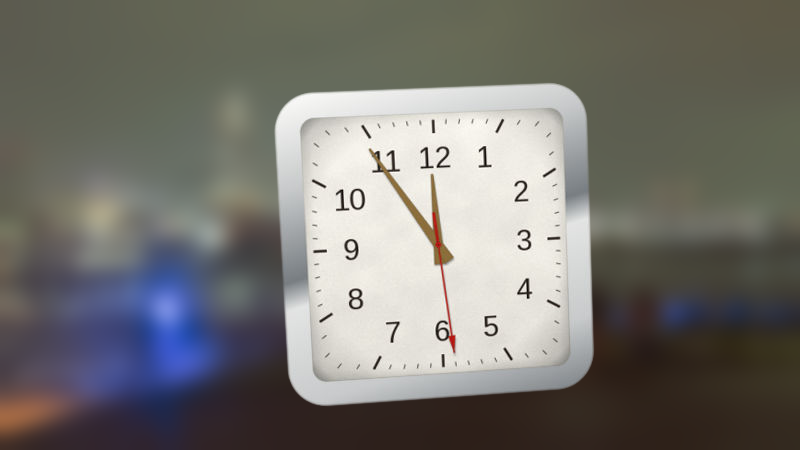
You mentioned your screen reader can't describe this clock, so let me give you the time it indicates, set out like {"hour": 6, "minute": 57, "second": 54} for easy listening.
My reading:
{"hour": 11, "minute": 54, "second": 29}
